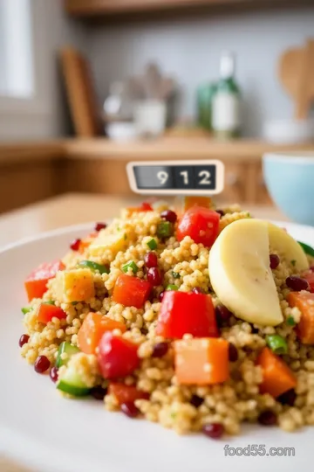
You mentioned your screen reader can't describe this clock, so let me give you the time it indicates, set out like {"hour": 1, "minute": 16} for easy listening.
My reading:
{"hour": 9, "minute": 12}
